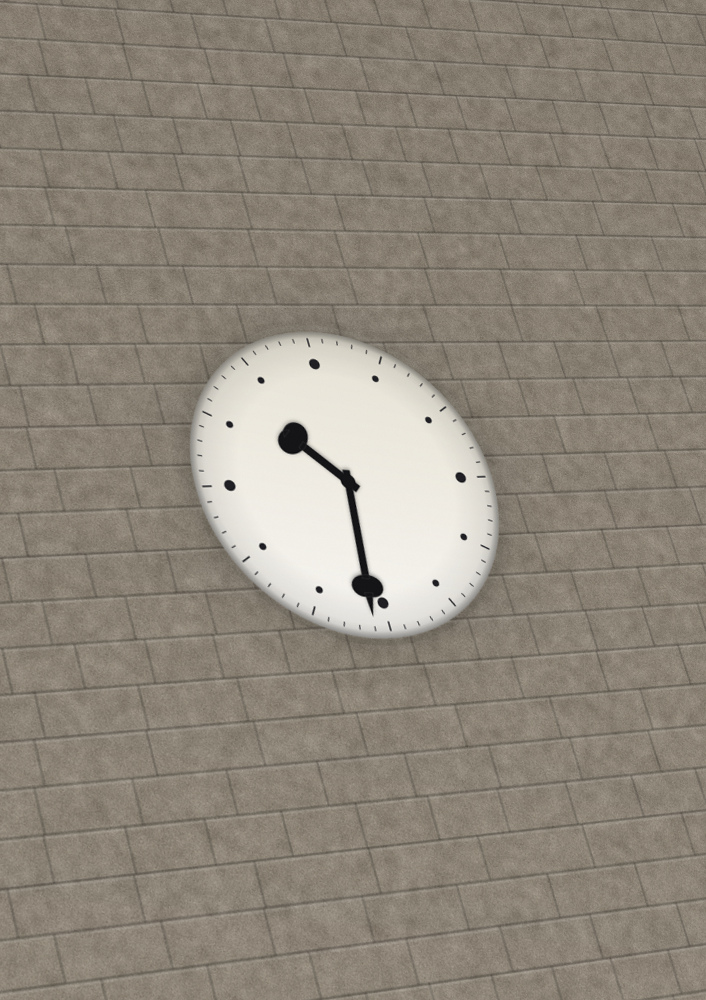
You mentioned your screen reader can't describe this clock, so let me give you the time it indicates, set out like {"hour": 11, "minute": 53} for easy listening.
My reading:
{"hour": 10, "minute": 31}
